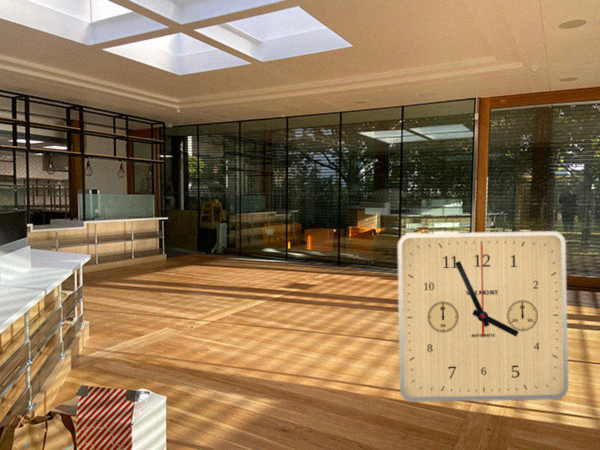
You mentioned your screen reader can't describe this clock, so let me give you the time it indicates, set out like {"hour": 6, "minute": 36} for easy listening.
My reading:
{"hour": 3, "minute": 56}
